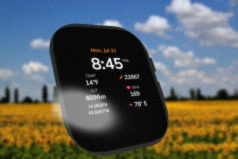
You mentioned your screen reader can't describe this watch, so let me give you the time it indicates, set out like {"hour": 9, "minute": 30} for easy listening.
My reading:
{"hour": 8, "minute": 45}
